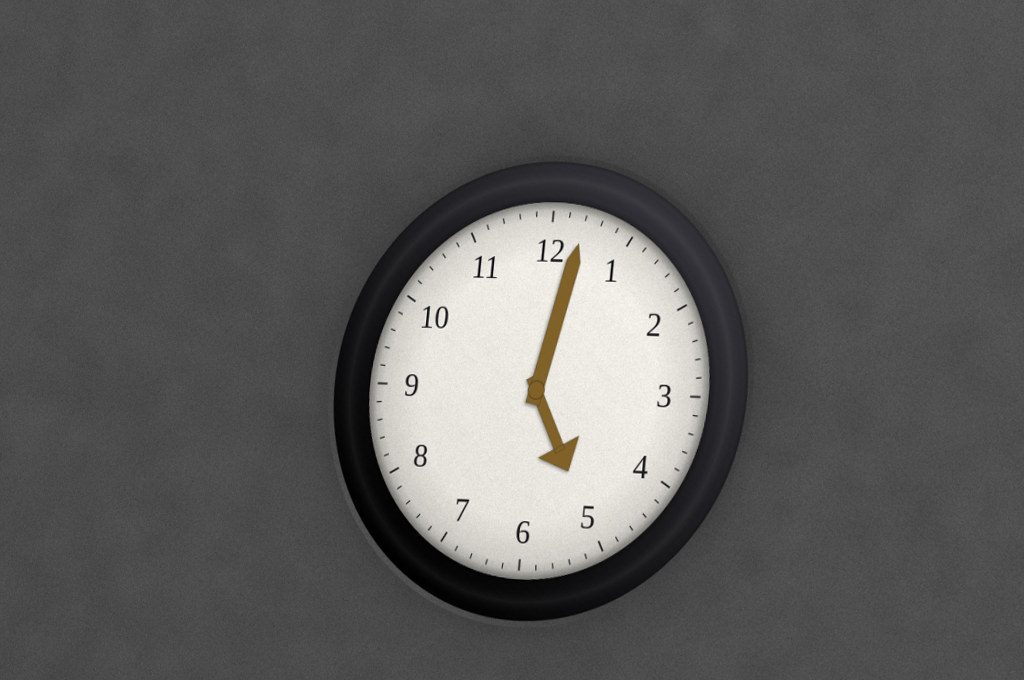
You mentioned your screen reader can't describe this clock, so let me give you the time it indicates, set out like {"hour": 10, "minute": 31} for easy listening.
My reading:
{"hour": 5, "minute": 2}
